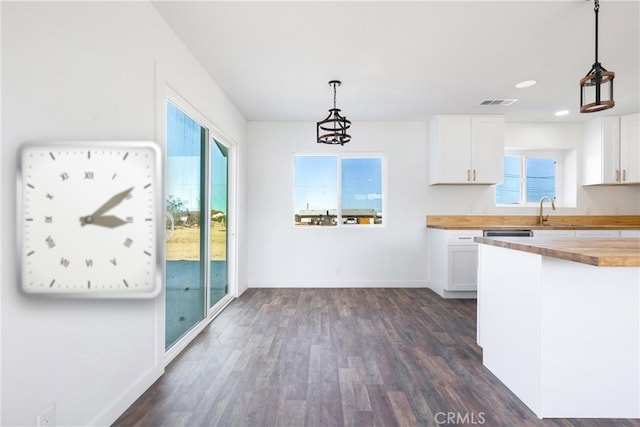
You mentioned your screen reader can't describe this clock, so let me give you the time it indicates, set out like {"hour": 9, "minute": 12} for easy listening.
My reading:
{"hour": 3, "minute": 9}
